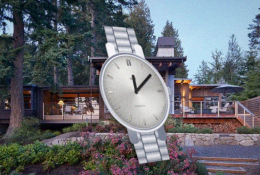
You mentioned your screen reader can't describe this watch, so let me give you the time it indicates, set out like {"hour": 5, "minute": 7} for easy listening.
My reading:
{"hour": 12, "minute": 9}
